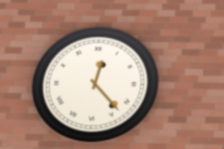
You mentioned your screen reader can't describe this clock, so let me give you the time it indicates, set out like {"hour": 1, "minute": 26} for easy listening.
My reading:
{"hour": 12, "minute": 23}
